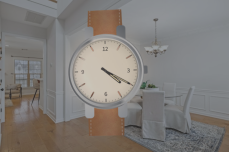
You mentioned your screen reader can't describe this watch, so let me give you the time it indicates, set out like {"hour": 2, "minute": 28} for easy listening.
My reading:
{"hour": 4, "minute": 20}
